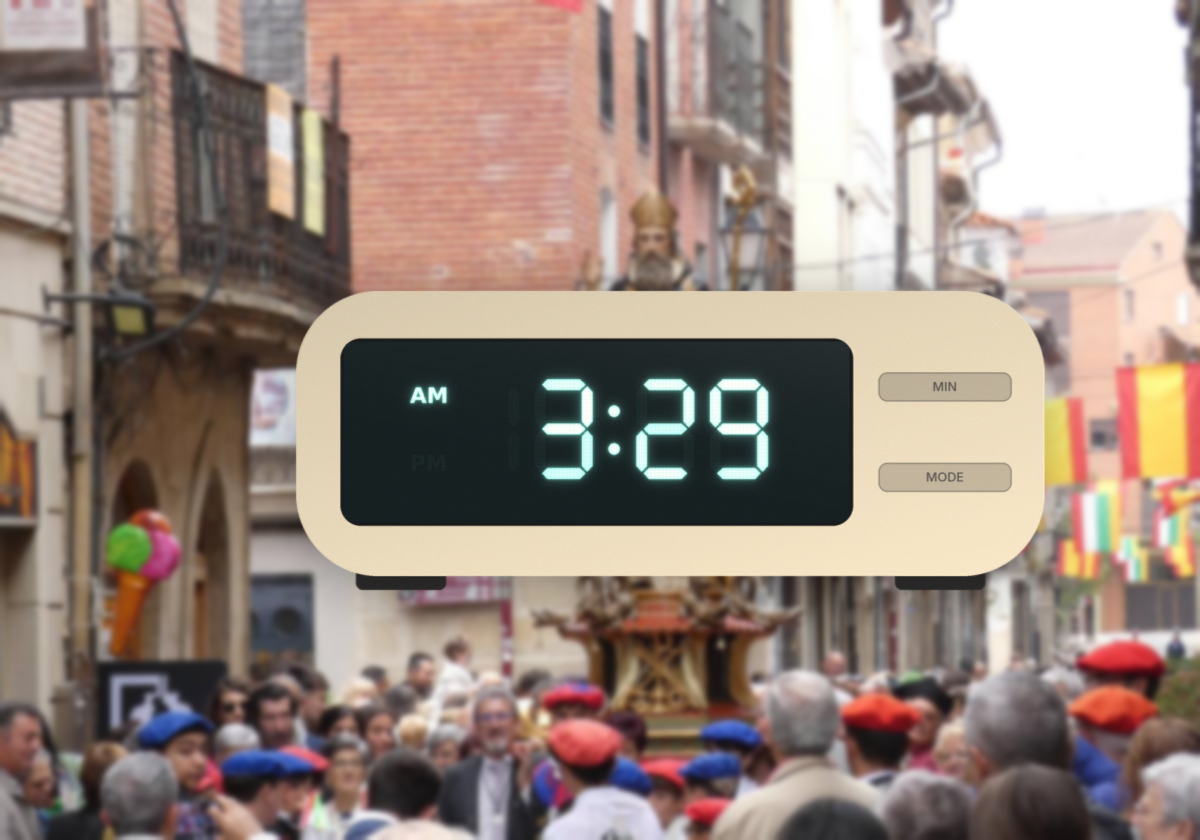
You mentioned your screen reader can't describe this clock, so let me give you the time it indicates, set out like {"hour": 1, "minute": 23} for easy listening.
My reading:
{"hour": 3, "minute": 29}
